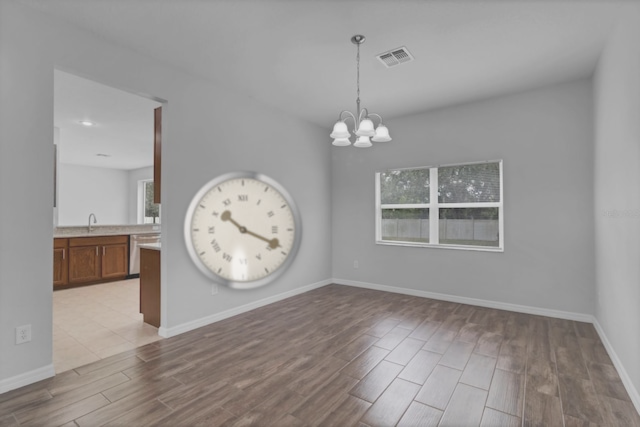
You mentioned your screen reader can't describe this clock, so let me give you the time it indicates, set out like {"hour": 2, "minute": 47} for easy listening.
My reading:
{"hour": 10, "minute": 19}
